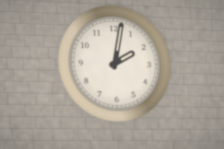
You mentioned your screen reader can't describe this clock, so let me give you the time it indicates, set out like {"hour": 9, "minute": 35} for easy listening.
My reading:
{"hour": 2, "minute": 2}
